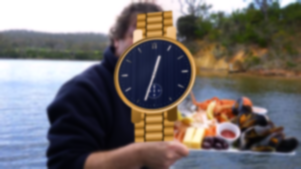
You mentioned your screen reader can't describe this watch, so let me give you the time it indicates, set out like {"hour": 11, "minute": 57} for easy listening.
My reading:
{"hour": 12, "minute": 33}
